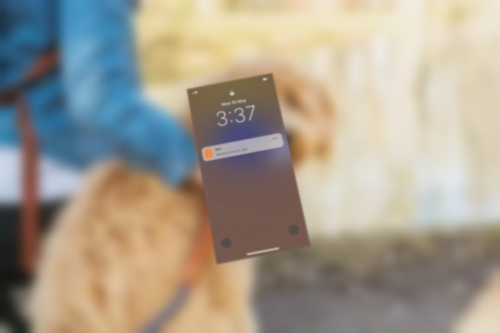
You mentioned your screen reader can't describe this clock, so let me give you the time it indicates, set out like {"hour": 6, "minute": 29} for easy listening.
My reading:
{"hour": 3, "minute": 37}
